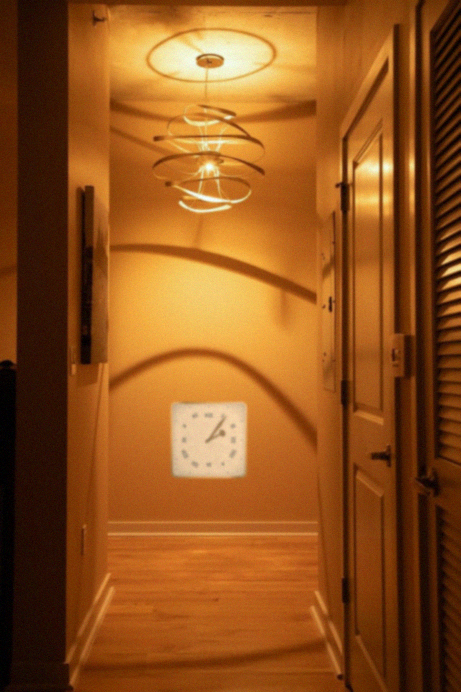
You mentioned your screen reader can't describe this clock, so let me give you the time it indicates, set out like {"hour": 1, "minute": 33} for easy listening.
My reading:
{"hour": 2, "minute": 6}
